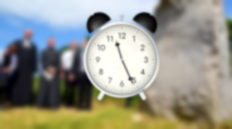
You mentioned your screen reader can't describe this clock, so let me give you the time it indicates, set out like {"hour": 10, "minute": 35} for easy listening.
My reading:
{"hour": 11, "minute": 26}
